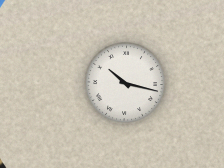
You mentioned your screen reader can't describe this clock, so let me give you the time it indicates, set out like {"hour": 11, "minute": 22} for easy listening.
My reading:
{"hour": 10, "minute": 17}
